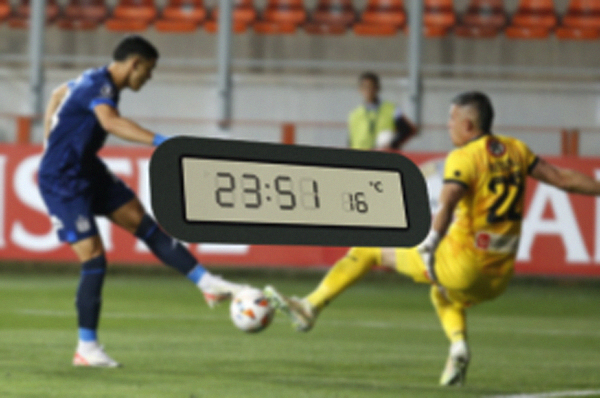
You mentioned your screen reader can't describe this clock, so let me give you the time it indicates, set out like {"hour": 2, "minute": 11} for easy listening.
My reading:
{"hour": 23, "minute": 51}
